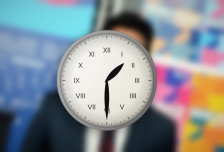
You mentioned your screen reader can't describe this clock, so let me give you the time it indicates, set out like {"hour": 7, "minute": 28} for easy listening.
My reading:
{"hour": 1, "minute": 30}
